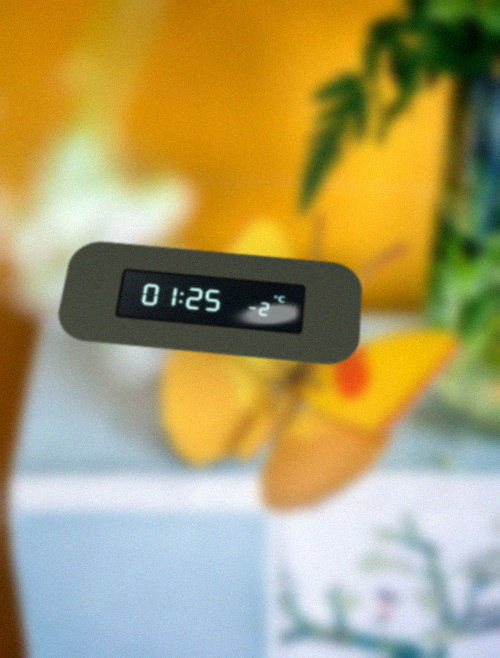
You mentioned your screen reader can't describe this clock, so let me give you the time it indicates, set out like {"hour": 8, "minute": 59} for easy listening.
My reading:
{"hour": 1, "minute": 25}
